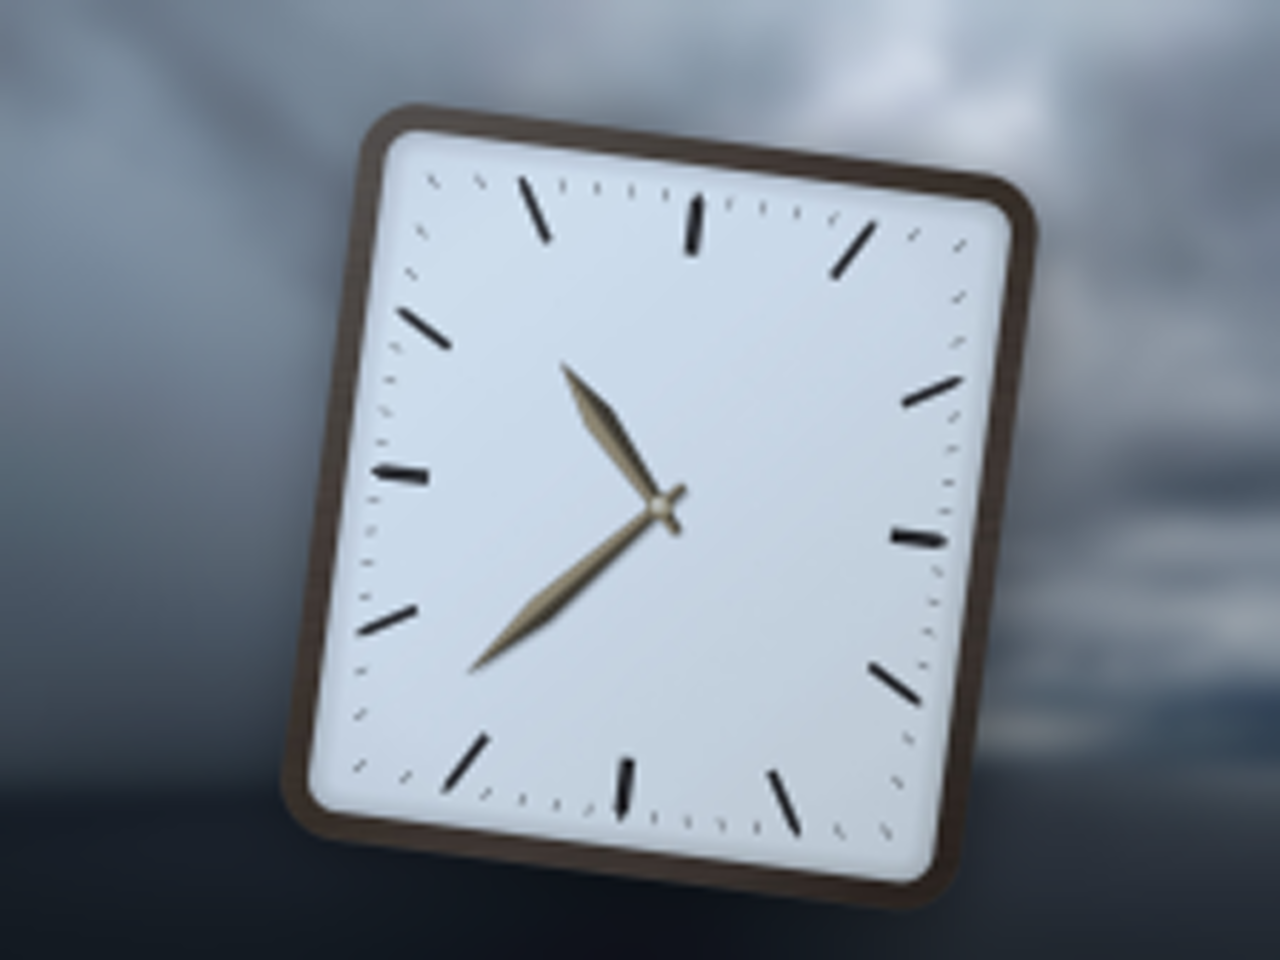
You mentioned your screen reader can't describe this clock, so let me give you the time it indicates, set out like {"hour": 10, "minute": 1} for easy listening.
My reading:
{"hour": 10, "minute": 37}
